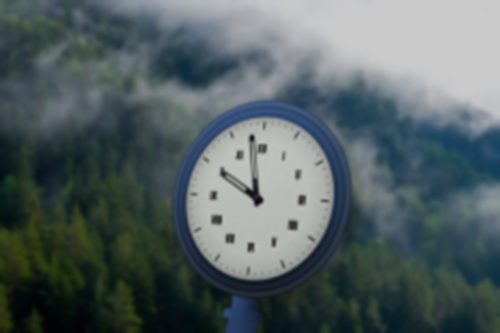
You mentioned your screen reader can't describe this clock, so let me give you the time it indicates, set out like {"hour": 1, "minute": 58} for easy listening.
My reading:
{"hour": 9, "minute": 58}
